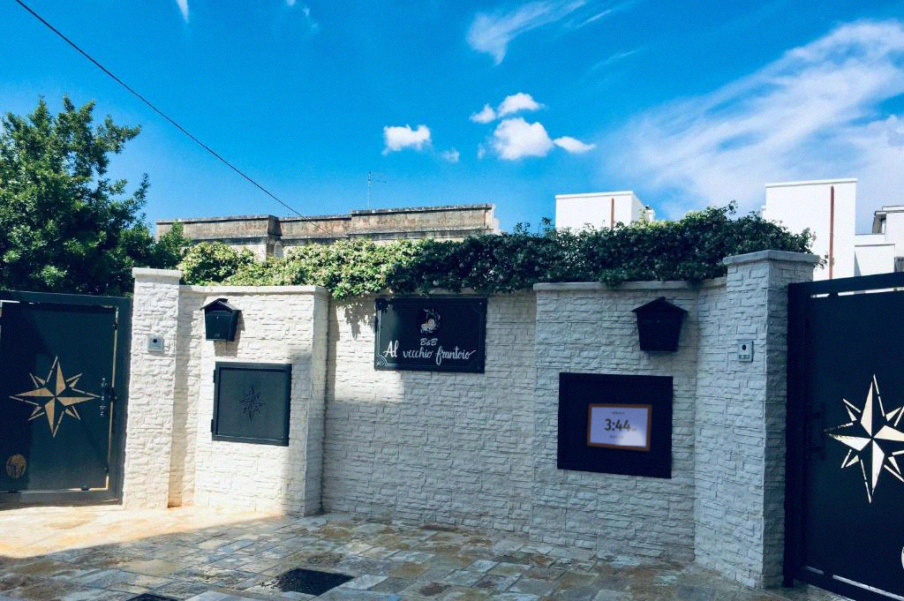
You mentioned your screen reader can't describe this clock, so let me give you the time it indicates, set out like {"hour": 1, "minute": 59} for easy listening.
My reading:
{"hour": 3, "minute": 44}
